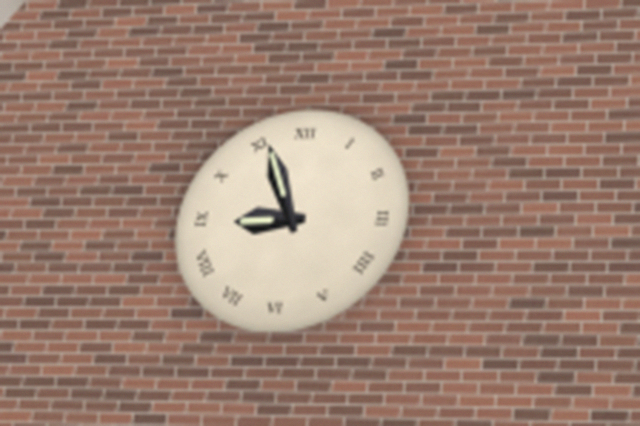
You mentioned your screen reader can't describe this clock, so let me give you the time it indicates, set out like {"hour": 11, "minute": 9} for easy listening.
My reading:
{"hour": 8, "minute": 56}
